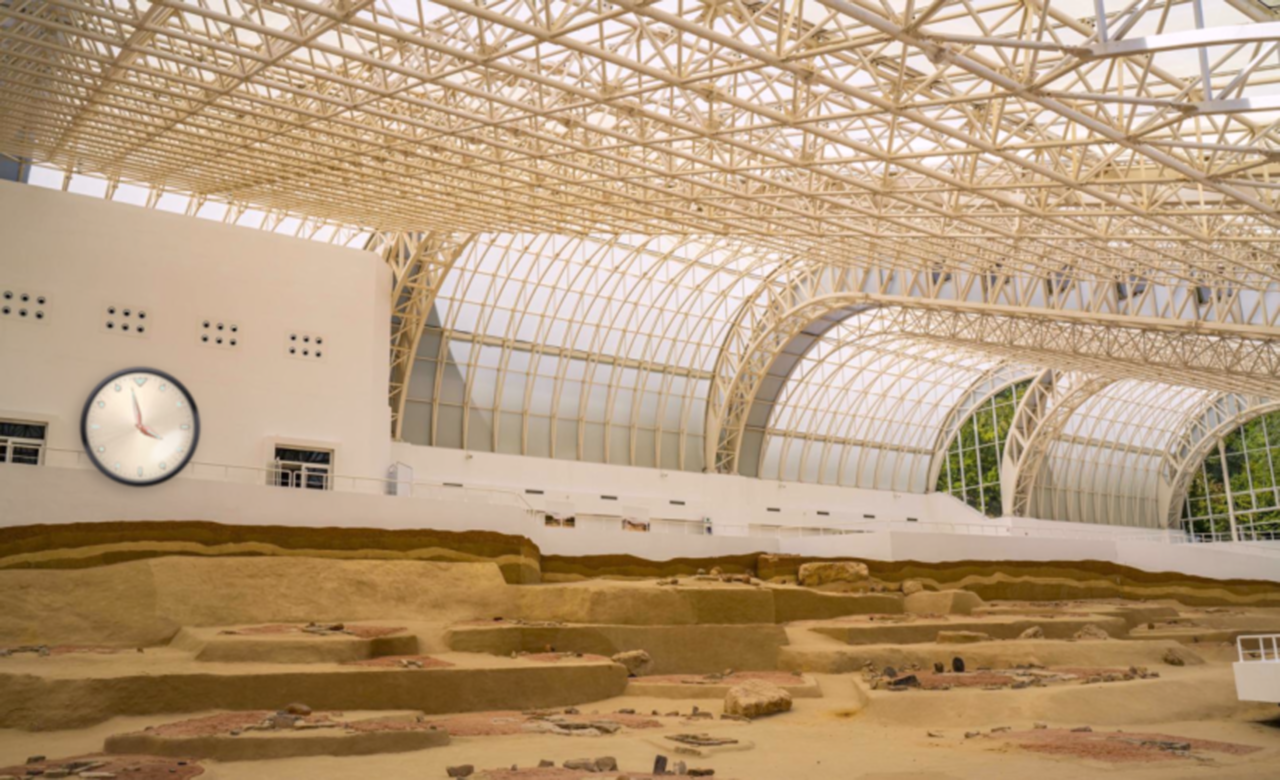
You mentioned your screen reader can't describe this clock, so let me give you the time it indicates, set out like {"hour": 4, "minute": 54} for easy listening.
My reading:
{"hour": 3, "minute": 58}
